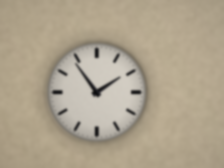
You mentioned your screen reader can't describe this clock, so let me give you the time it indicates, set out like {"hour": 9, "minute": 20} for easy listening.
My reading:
{"hour": 1, "minute": 54}
